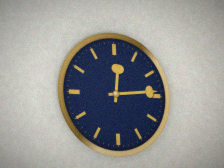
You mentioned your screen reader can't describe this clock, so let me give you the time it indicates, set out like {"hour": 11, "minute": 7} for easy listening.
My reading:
{"hour": 12, "minute": 14}
